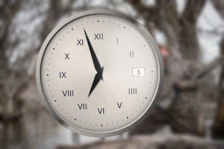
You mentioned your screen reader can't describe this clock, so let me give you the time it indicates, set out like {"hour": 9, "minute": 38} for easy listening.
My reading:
{"hour": 6, "minute": 57}
